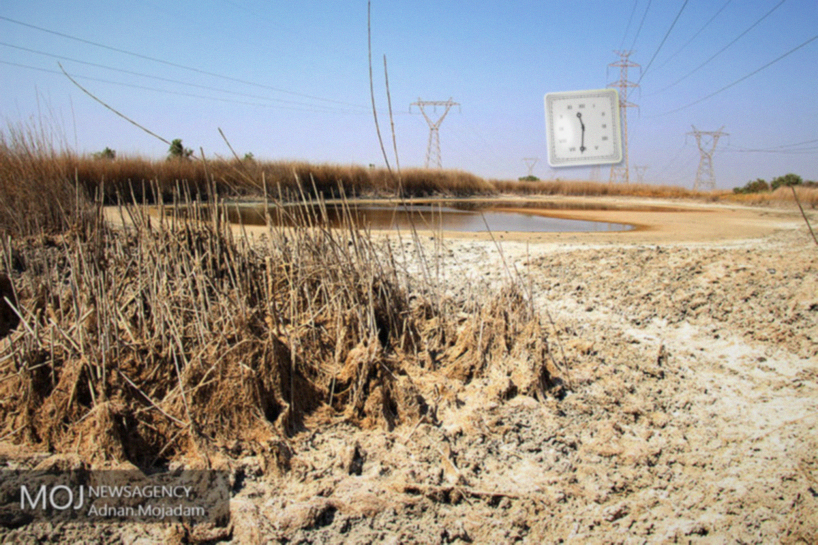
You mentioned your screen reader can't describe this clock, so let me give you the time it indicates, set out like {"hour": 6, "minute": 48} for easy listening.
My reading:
{"hour": 11, "minute": 31}
